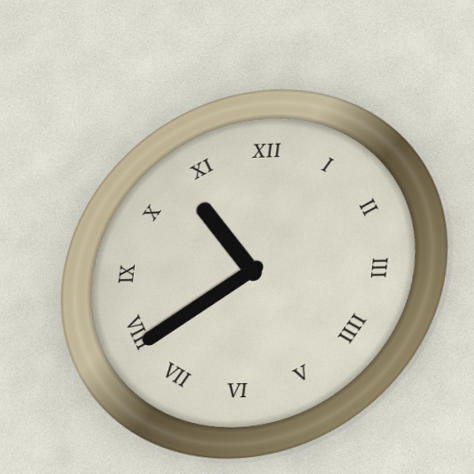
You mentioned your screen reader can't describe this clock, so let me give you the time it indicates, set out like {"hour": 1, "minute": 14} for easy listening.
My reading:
{"hour": 10, "minute": 39}
